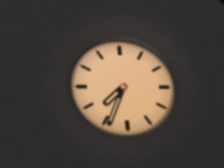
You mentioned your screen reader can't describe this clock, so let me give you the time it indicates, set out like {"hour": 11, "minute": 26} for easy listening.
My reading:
{"hour": 7, "minute": 34}
